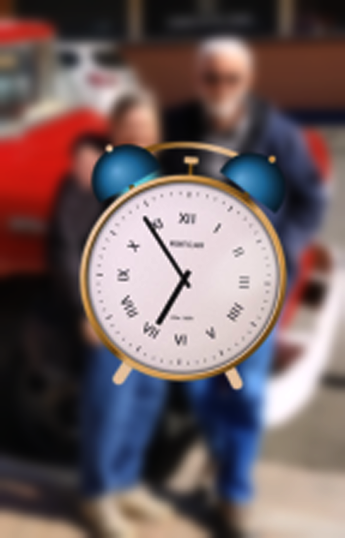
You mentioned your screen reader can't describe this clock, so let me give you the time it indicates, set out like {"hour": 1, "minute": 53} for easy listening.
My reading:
{"hour": 6, "minute": 54}
